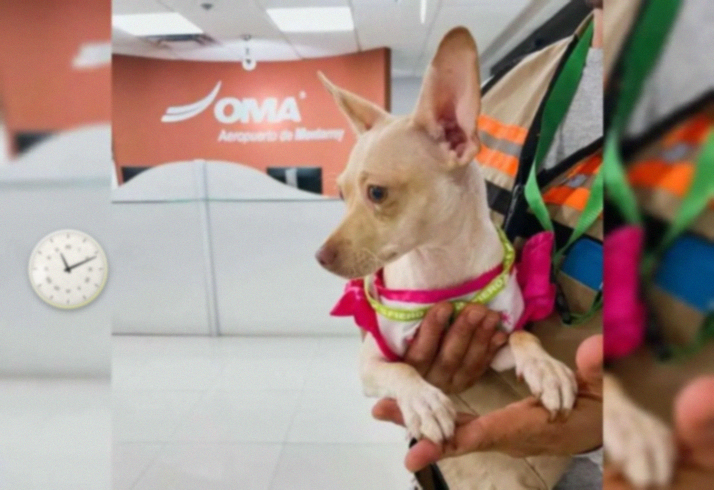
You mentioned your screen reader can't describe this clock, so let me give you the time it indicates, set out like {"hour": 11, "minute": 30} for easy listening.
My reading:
{"hour": 11, "minute": 11}
